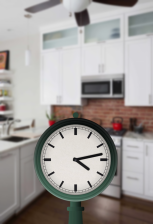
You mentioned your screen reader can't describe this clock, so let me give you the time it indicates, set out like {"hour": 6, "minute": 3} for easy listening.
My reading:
{"hour": 4, "minute": 13}
